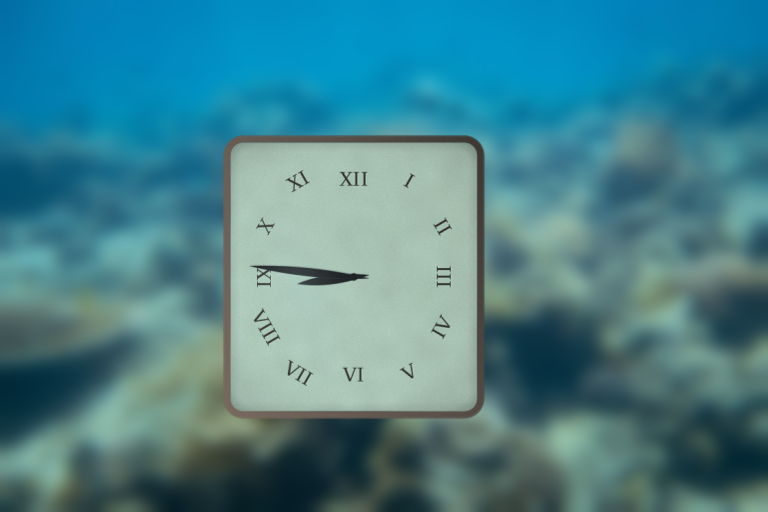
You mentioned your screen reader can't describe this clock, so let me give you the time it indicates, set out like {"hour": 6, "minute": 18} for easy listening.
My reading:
{"hour": 8, "minute": 46}
